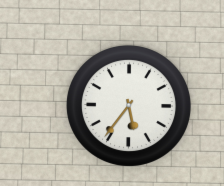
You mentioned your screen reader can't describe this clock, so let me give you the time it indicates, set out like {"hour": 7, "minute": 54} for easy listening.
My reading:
{"hour": 5, "minute": 36}
